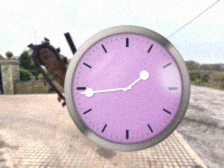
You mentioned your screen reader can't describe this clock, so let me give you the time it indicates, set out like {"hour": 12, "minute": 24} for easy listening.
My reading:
{"hour": 1, "minute": 44}
